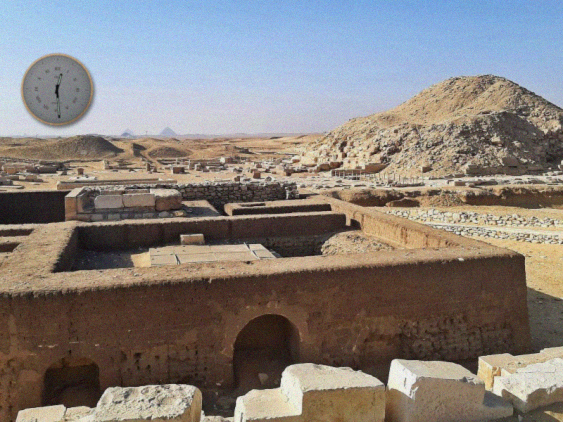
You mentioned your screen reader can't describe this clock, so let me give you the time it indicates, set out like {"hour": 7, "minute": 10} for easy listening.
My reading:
{"hour": 12, "minute": 29}
